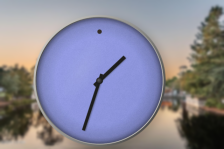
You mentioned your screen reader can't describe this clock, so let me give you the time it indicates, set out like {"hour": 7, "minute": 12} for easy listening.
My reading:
{"hour": 1, "minute": 33}
